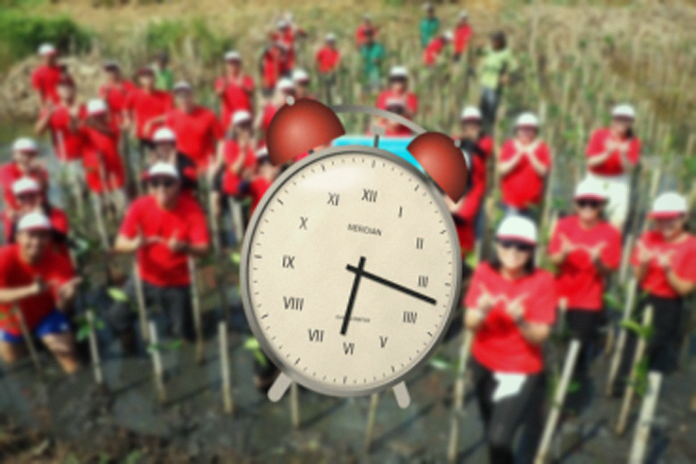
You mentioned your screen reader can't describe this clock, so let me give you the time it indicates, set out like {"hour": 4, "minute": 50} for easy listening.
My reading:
{"hour": 6, "minute": 17}
